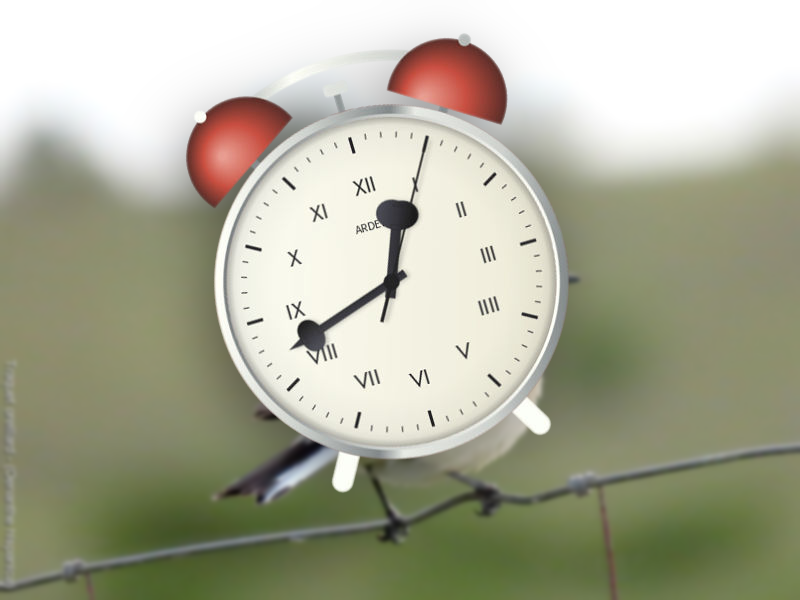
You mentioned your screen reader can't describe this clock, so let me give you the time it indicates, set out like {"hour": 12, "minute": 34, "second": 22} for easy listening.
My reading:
{"hour": 12, "minute": 42, "second": 5}
